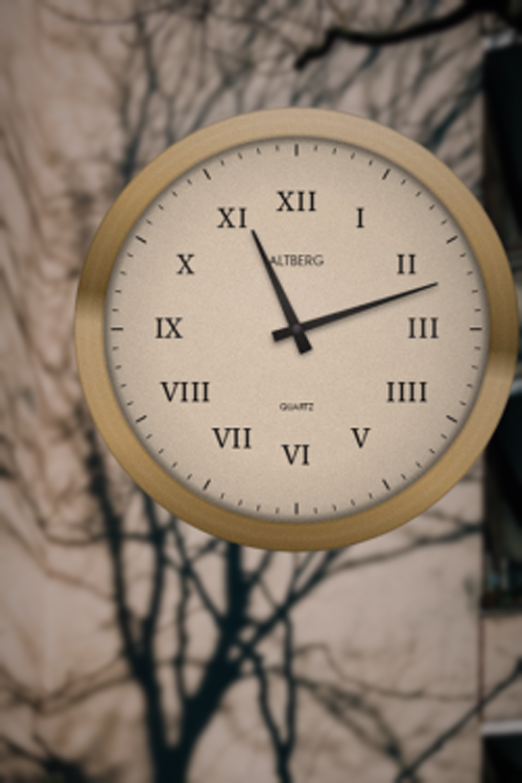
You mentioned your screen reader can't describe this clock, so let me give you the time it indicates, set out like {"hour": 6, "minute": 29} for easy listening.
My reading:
{"hour": 11, "minute": 12}
